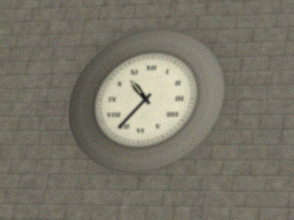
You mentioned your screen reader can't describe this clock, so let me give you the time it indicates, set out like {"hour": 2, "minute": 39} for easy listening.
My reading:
{"hour": 10, "minute": 36}
